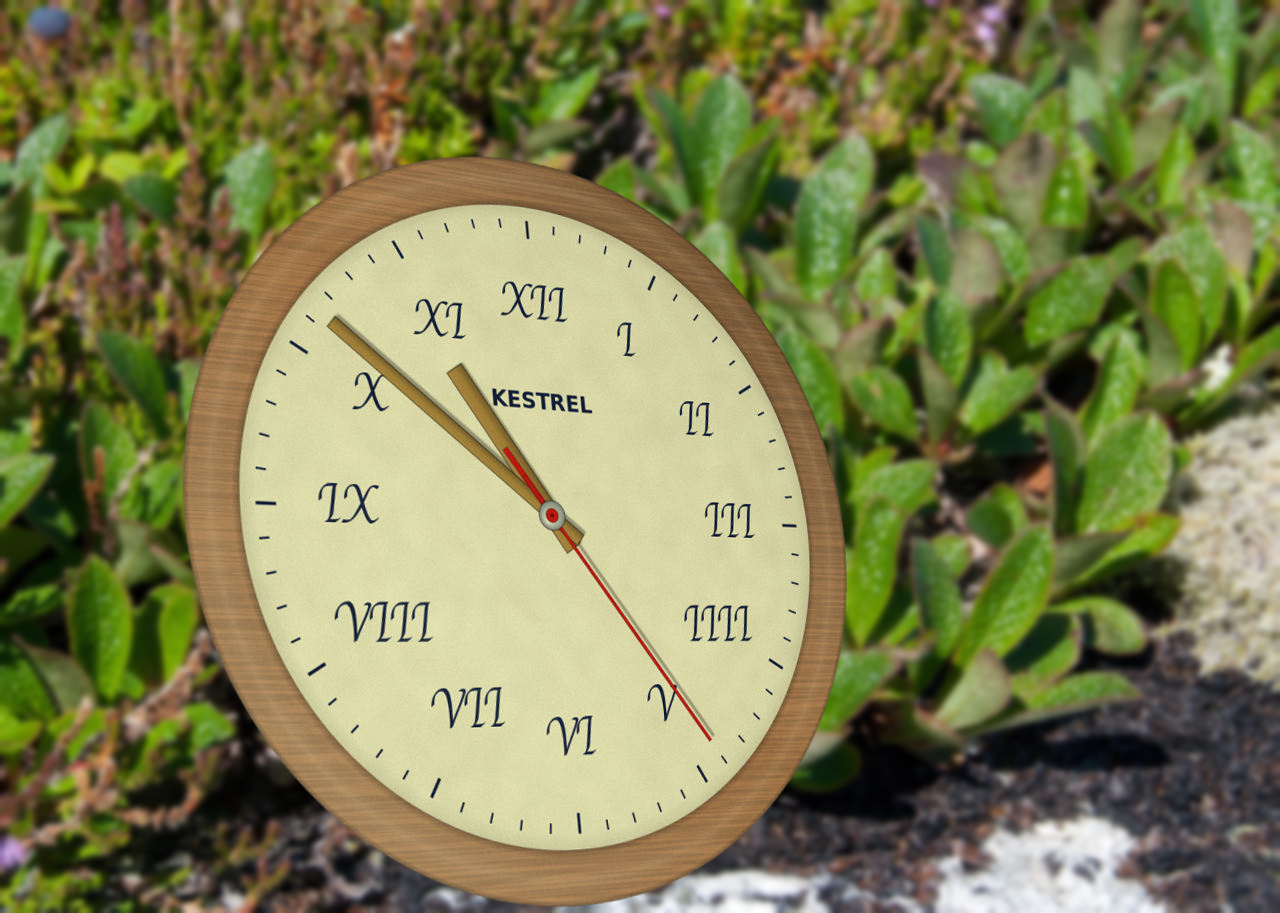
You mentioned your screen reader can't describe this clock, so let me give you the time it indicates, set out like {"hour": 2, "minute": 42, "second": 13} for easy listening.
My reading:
{"hour": 10, "minute": 51, "second": 24}
